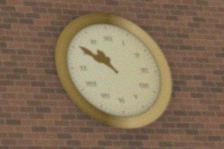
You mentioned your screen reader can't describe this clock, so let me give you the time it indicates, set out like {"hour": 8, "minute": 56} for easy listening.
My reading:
{"hour": 10, "minute": 51}
